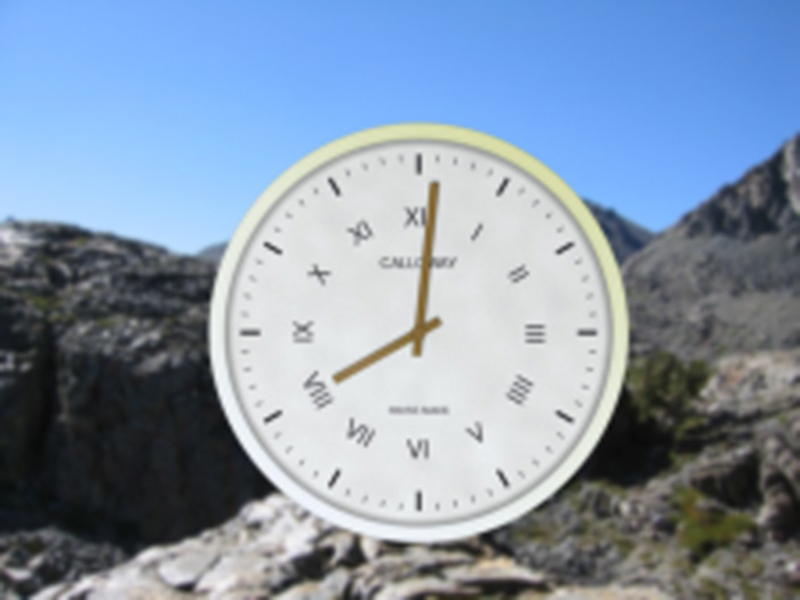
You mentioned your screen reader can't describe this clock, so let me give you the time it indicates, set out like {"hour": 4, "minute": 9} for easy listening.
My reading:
{"hour": 8, "minute": 1}
